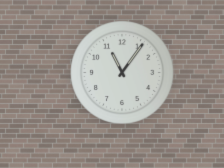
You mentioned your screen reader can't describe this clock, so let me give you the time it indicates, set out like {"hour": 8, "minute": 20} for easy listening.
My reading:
{"hour": 11, "minute": 6}
